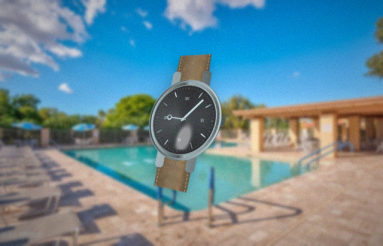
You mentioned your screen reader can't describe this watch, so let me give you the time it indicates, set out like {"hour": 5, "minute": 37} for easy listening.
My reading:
{"hour": 9, "minute": 7}
